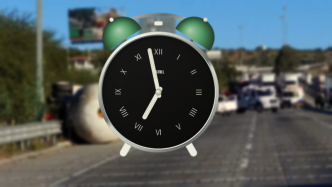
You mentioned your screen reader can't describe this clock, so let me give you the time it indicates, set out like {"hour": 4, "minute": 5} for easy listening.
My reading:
{"hour": 6, "minute": 58}
